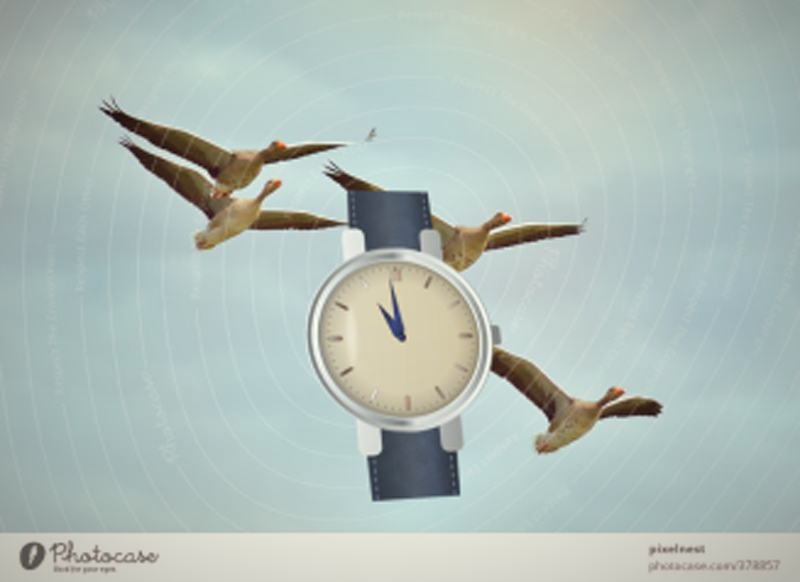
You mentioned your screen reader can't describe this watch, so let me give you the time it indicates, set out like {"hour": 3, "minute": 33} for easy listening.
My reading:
{"hour": 10, "minute": 59}
